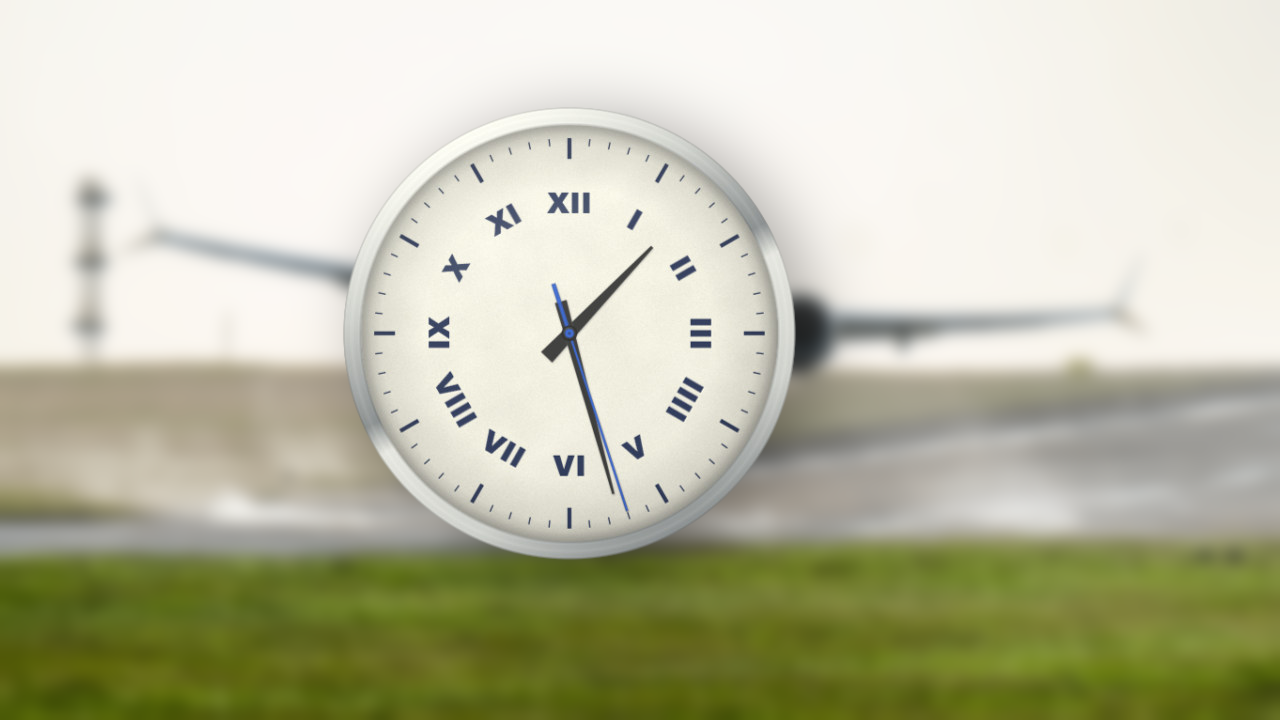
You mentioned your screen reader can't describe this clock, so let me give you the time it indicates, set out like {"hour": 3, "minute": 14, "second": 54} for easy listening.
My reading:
{"hour": 1, "minute": 27, "second": 27}
